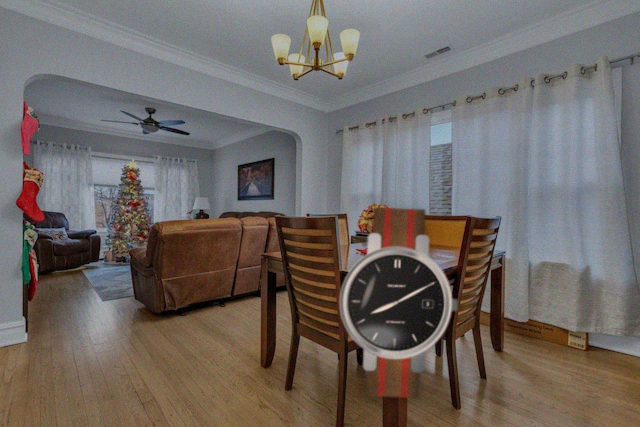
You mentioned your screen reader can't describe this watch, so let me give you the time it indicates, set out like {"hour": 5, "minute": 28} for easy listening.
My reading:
{"hour": 8, "minute": 10}
